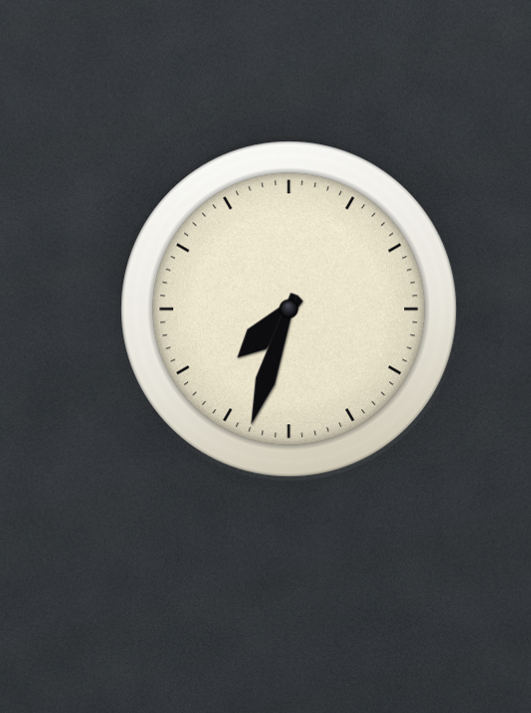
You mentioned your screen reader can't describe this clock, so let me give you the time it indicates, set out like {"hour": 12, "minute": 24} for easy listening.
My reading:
{"hour": 7, "minute": 33}
